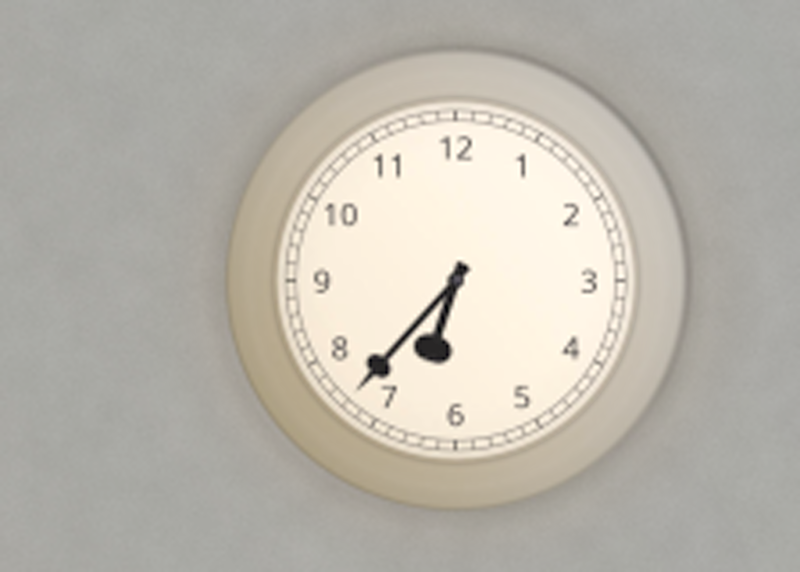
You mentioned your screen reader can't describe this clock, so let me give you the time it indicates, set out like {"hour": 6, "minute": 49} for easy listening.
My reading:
{"hour": 6, "minute": 37}
